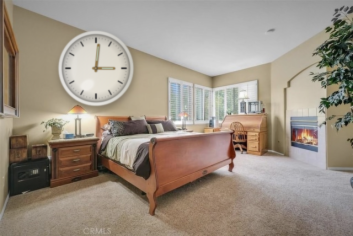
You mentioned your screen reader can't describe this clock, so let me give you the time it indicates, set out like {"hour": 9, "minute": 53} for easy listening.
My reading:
{"hour": 3, "minute": 1}
